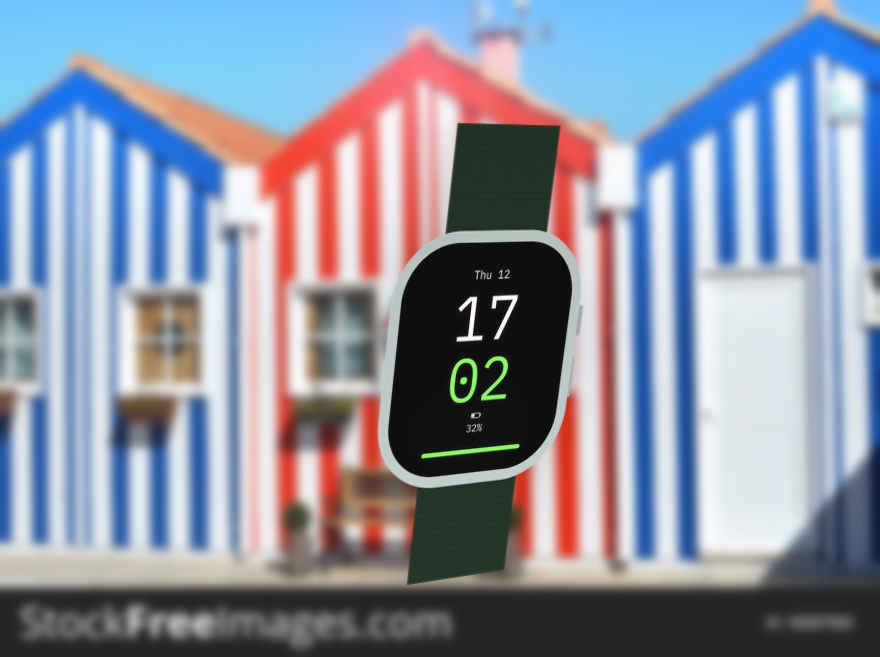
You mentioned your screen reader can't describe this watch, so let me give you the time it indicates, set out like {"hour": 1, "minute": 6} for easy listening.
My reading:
{"hour": 17, "minute": 2}
